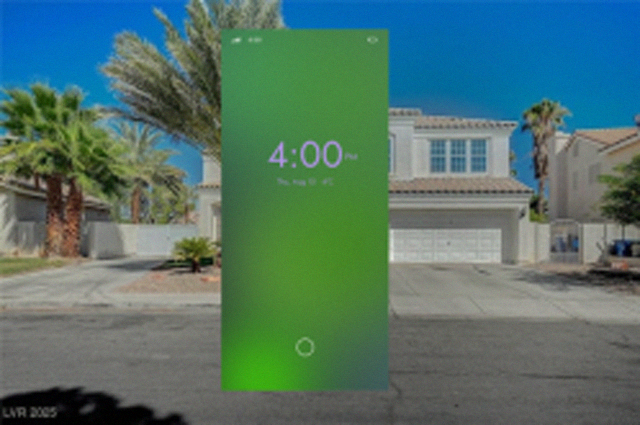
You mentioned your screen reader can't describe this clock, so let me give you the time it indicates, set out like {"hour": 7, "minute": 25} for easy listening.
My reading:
{"hour": 4, "minute": 0}
